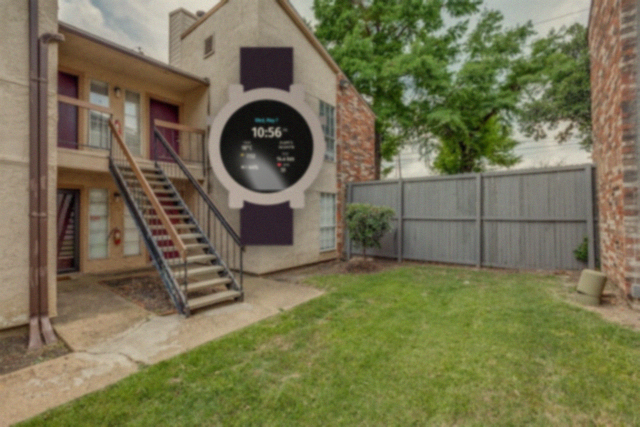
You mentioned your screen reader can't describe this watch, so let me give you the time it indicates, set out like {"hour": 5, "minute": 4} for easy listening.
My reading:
{"hour": 10, "minute": 56}
